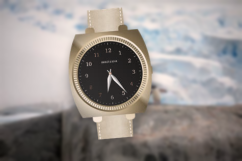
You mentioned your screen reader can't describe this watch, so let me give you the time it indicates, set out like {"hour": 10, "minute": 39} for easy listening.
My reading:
{"hour": 6, "minute": 24}
